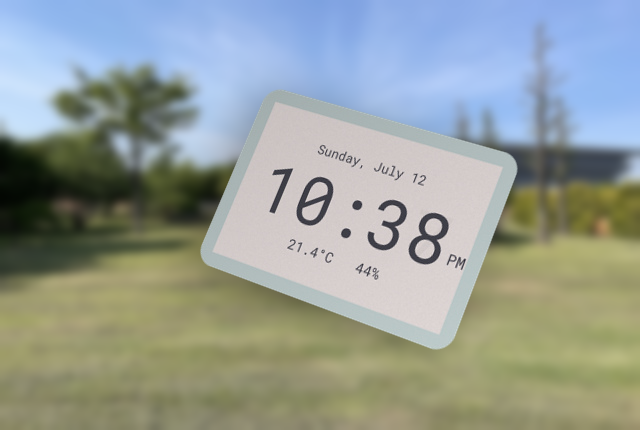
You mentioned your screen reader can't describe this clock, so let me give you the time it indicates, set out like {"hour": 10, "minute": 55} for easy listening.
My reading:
{"hour": 10, "minute": 38}
